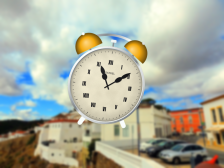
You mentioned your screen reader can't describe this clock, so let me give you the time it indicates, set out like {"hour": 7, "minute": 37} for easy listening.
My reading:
{"hour": 11, "minute": 9}
